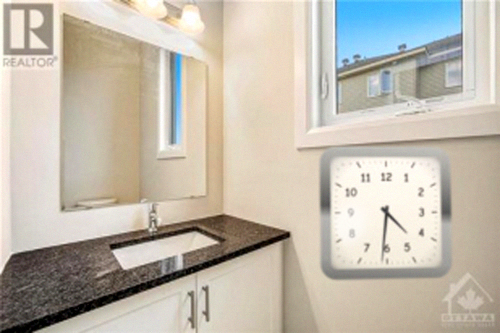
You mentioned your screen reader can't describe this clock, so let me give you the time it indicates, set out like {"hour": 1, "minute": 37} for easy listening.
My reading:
{"hour": 4, "minute": 31}
